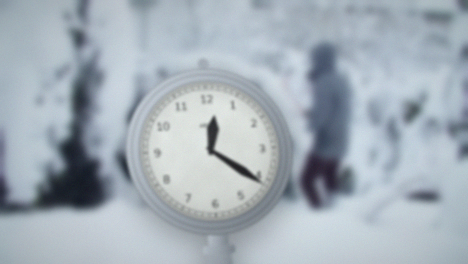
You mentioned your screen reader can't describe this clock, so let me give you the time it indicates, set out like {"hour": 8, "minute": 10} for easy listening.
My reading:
{"hour": 12, "minute": 21}
